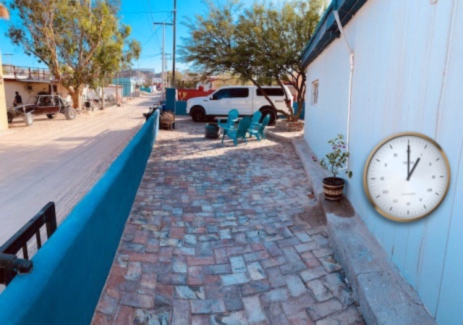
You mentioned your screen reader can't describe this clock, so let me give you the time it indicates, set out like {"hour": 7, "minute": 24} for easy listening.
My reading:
{"hour": 1, "minute": 0}
